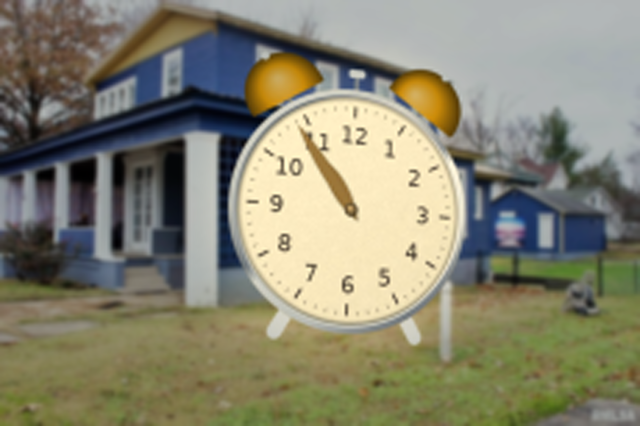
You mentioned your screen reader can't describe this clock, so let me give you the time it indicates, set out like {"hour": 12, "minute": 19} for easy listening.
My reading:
{"hour": 10, "minute": 54}
